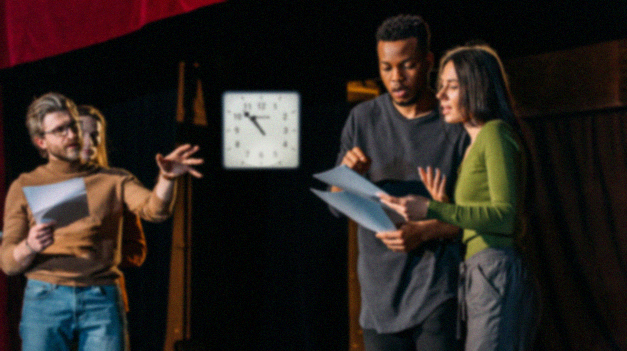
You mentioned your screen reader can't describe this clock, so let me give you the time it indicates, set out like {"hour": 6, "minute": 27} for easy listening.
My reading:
{"hour": 10, "minute": 53}
